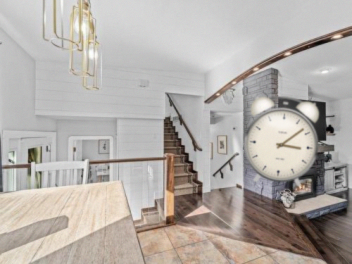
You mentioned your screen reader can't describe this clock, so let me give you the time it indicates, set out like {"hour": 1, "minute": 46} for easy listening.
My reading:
{"hour": 3, "minute": 8}
